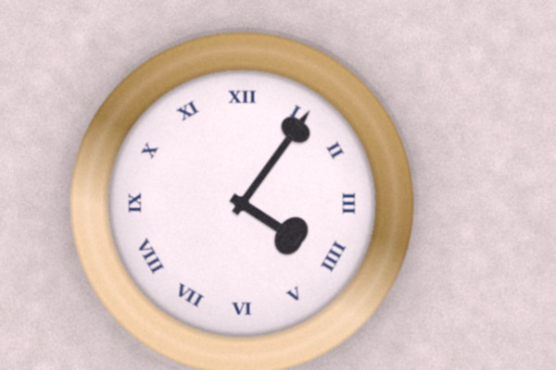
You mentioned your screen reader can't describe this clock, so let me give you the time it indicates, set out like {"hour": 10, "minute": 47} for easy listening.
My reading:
{"hour": 4, "minute": 6}
